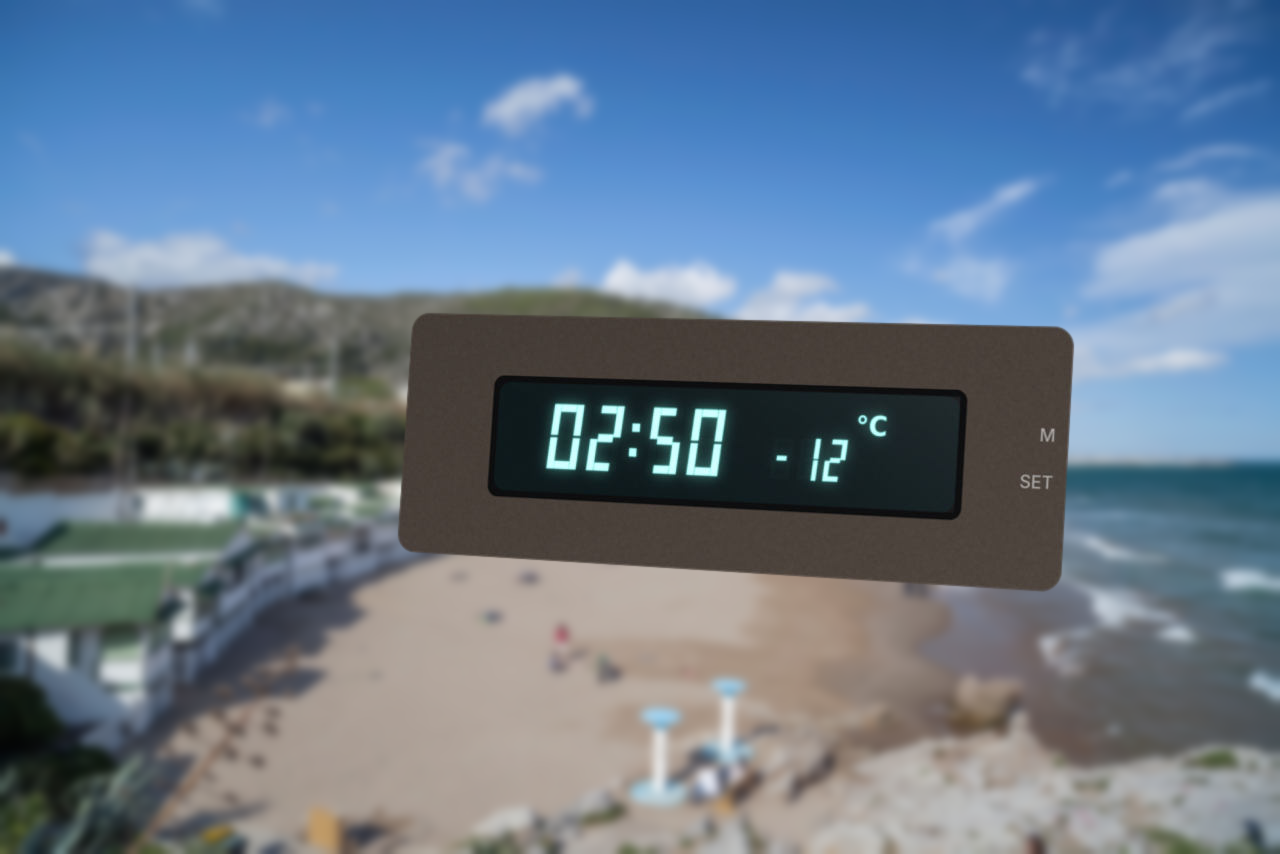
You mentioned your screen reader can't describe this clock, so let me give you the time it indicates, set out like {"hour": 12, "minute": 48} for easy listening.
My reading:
{"hour": 2, "minute": 50}
